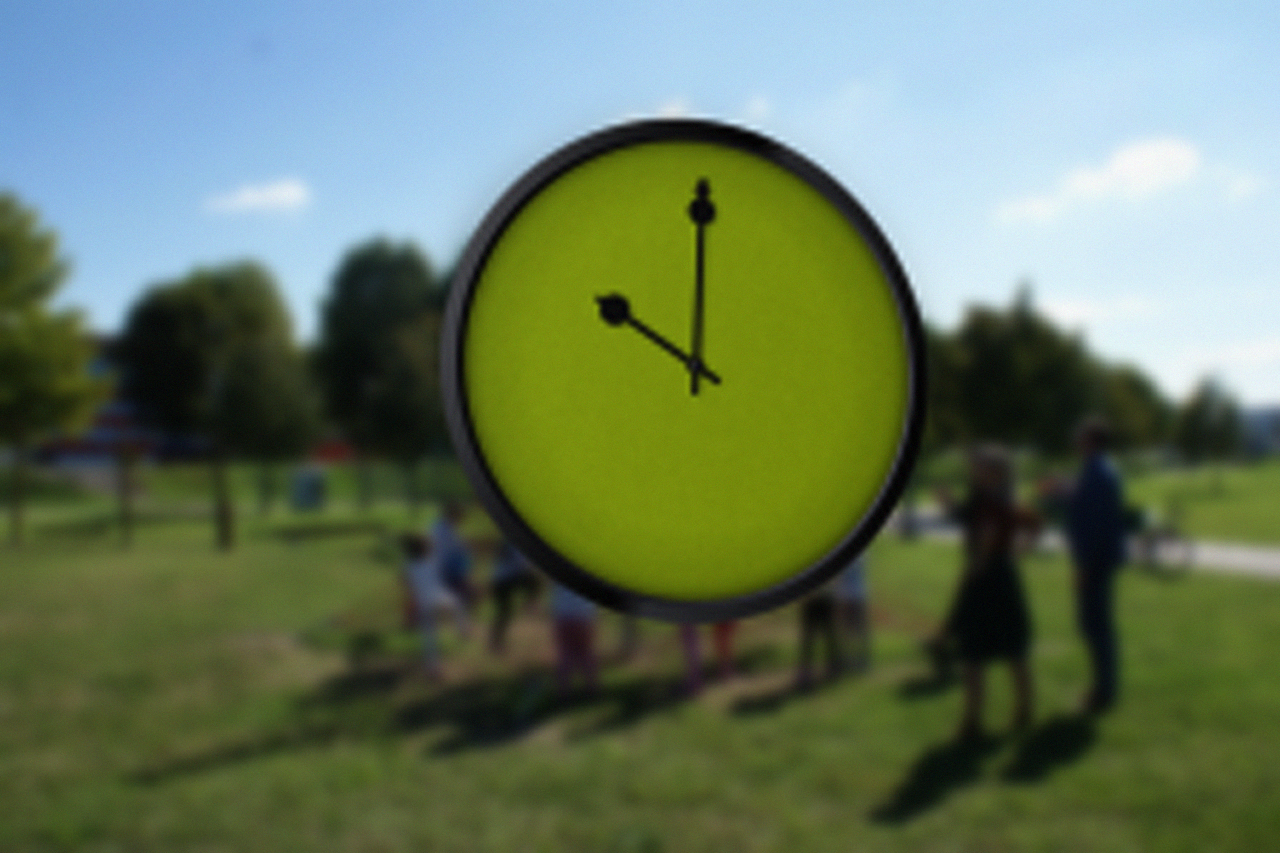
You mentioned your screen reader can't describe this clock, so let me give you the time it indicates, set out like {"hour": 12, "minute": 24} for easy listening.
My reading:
{"hour": 10, "minute": 0}
